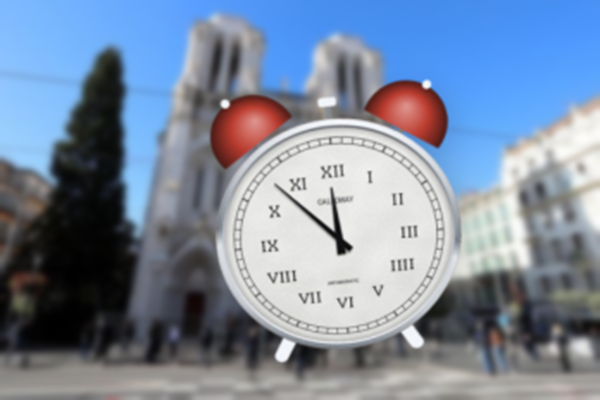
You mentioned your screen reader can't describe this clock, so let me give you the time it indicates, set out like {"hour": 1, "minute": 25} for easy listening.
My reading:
{"hour": 11, "minute": 53}
